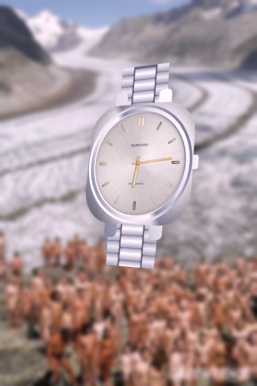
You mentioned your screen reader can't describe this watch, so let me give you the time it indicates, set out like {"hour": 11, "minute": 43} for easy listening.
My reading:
{"hour": 6, "minute": 14}
